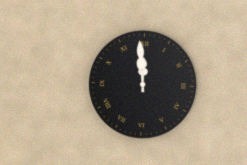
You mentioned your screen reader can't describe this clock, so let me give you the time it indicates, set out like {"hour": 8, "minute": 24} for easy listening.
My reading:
{"hour": 11, "minute": 59}
